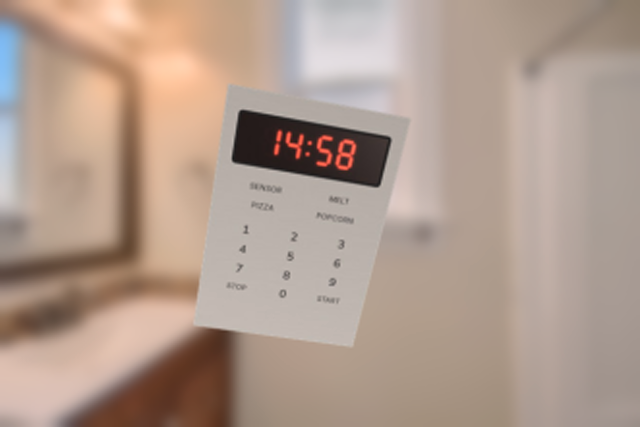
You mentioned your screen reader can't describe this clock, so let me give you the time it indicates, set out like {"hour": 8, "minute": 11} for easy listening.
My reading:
{"hour": 14, "minute": 58}
